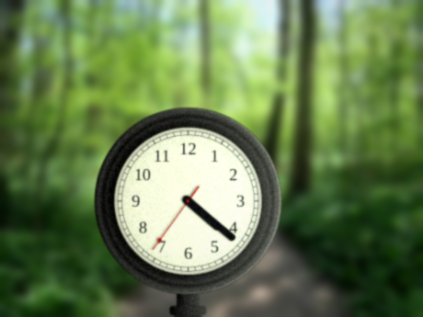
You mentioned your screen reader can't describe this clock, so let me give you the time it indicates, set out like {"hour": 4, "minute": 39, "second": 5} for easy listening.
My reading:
{"hour": 4, "minute": 21, "second": 36}
